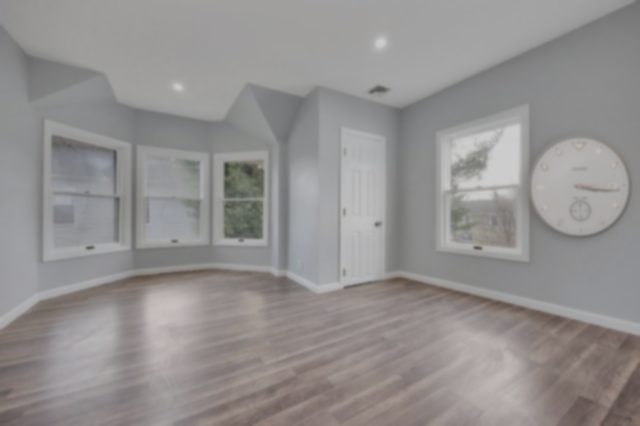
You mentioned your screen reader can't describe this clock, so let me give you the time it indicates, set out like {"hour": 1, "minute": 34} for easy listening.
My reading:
{"hour": 3, "minute": 16}
